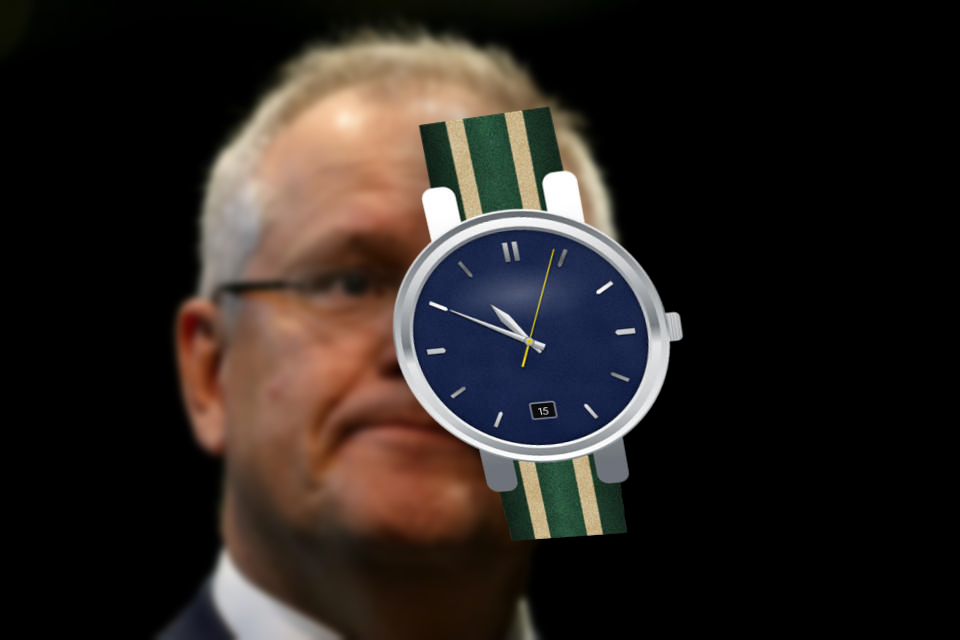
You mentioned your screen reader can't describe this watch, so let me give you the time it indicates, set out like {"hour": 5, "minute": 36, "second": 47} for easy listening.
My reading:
{"hour": 10, "minute": 50, "second": 4}
